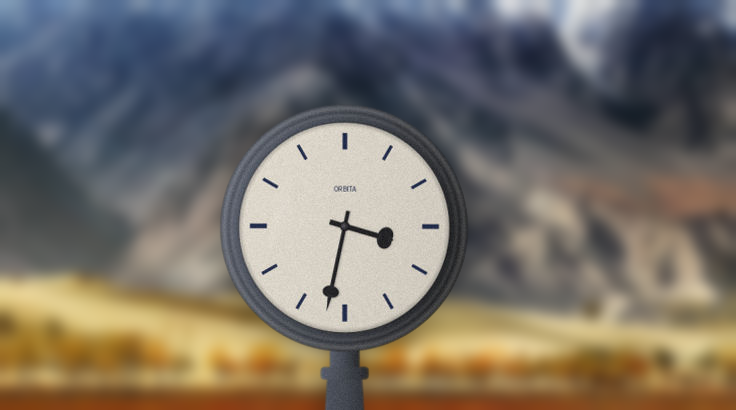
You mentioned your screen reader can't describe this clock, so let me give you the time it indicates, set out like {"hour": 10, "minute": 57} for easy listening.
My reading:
{"hour": 3, "minute": 32}
